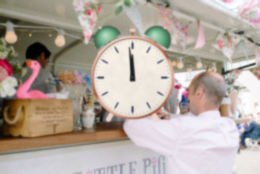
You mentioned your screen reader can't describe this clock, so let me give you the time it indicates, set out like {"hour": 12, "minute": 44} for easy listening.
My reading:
{"hour": 11, "minute": 59}
